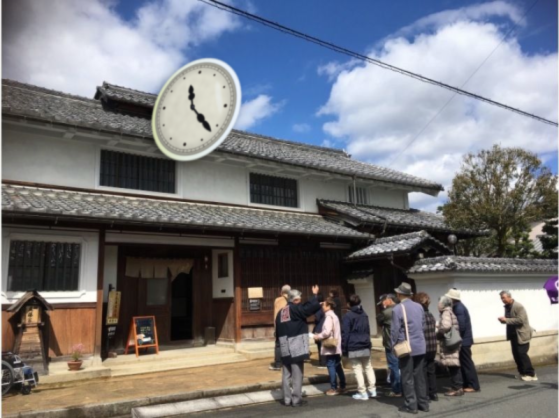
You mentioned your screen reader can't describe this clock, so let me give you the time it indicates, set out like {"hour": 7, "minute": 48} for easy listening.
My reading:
{"hour": 11, "minute": 22}
